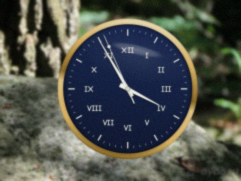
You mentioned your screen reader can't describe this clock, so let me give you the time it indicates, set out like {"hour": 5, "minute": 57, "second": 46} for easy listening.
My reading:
{"hour": 3, "minute": 54, "second": 56}
